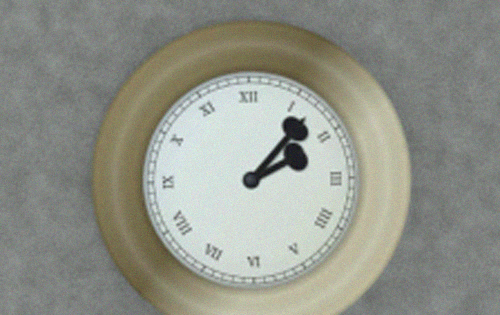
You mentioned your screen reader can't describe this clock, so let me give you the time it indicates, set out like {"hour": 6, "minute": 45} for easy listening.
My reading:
{"hour": 2, "minute": 7}
